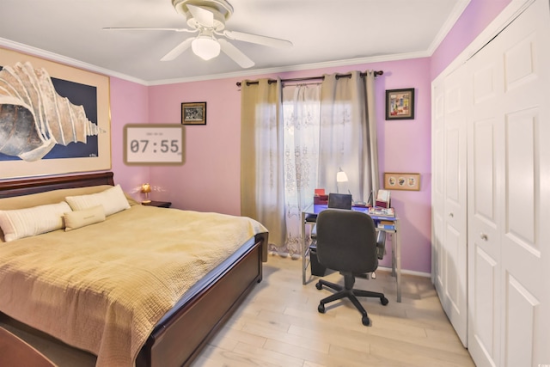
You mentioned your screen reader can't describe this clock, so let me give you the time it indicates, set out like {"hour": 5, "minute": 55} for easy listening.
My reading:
{"hour": 7, "minute": 55}
